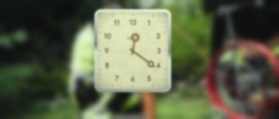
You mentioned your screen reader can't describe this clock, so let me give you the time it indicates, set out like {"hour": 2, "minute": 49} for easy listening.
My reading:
{"hour": 12, "minute": 21}
